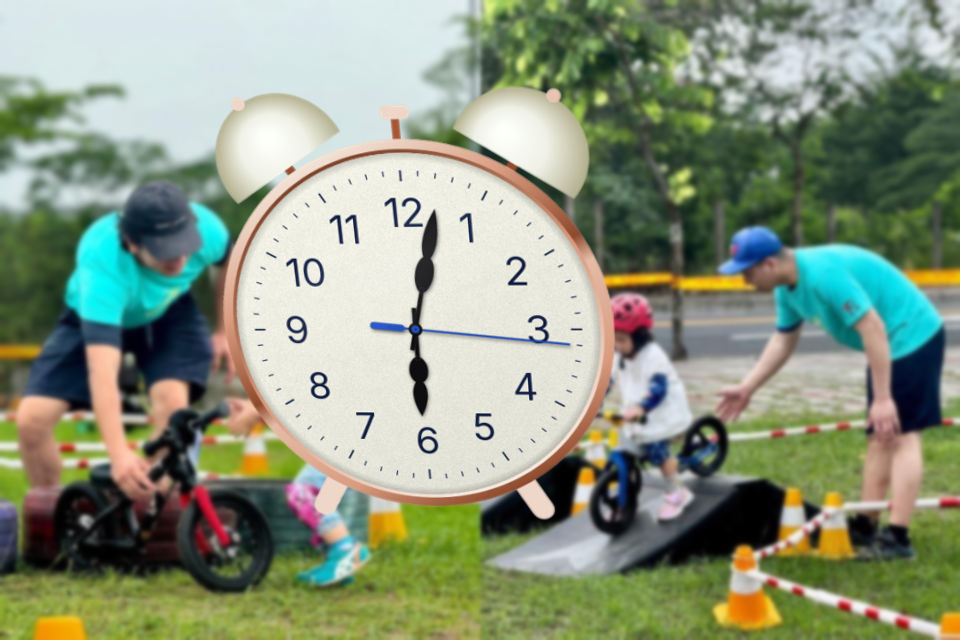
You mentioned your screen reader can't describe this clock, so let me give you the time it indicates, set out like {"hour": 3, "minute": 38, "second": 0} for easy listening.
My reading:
{"hour": 6, "minute": 2, "second": 16}
